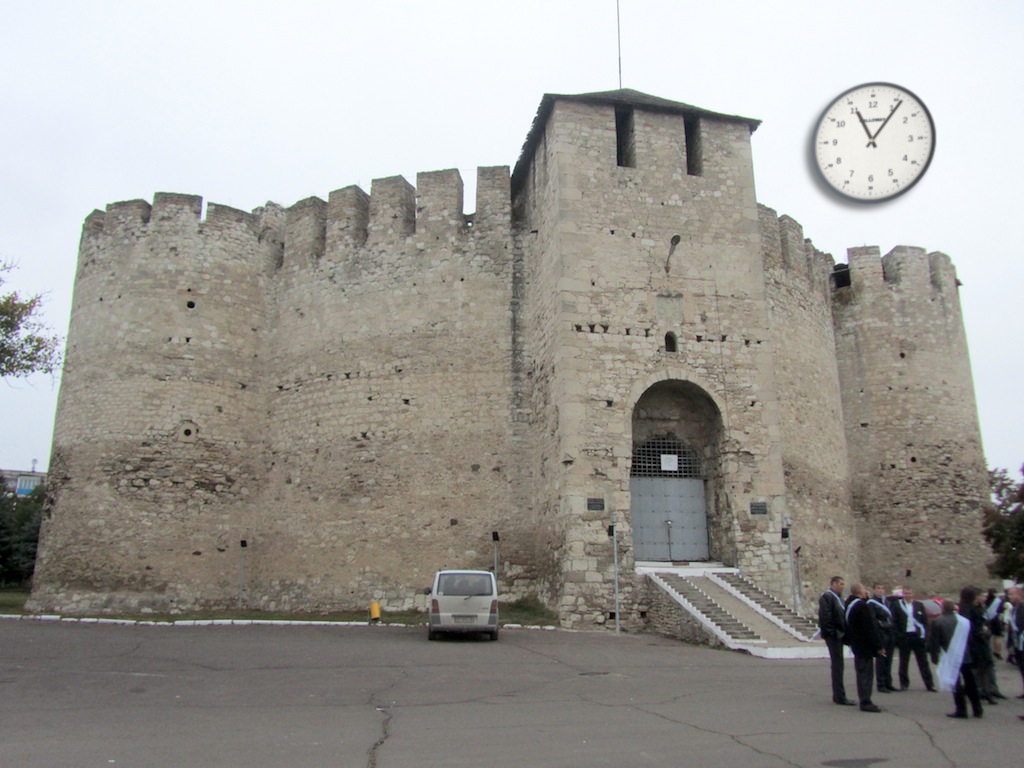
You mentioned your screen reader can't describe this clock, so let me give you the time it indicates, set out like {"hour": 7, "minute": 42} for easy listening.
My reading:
{"hour": 11, "minute": 6}
